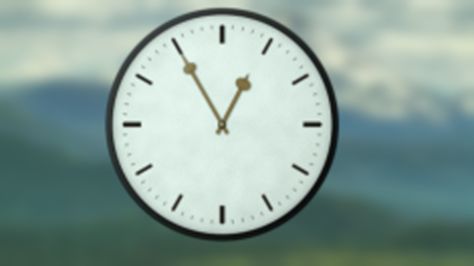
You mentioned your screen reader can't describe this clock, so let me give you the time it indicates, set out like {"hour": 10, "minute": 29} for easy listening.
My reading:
{"hour": 12, "minute": 55}
